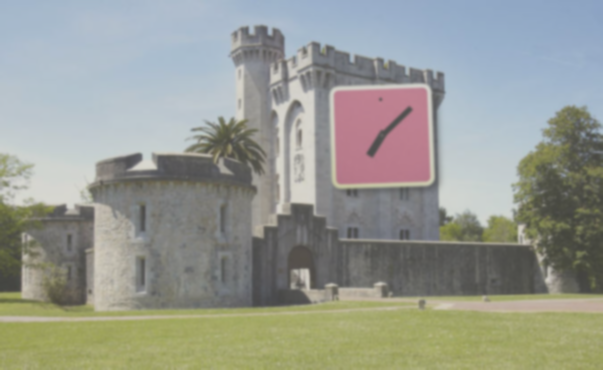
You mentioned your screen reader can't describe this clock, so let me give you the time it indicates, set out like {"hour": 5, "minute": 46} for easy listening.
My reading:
{"hour": 7, "minute": 8}
